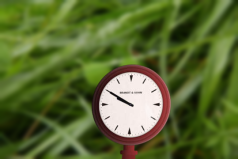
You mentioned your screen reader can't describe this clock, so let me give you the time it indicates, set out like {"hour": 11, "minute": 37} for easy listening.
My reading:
{"hour": 9, "minute": 50}
